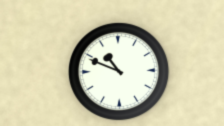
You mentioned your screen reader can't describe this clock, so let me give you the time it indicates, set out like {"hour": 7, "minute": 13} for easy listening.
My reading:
{"hour": 10, "minute": 49}
